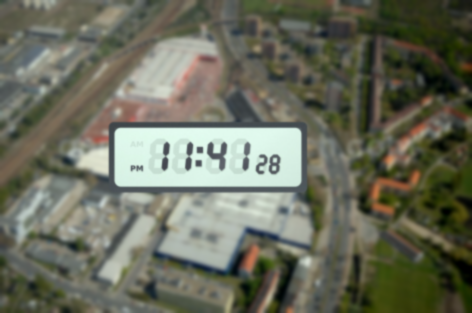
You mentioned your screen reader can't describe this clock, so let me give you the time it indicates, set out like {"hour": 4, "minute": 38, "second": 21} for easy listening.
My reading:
{"hour": 11, "minute": 41, "second": 28}
